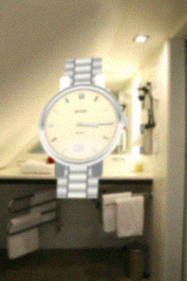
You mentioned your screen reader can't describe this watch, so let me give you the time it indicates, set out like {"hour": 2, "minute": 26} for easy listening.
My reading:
{"hour": 3, "minute": 15}
